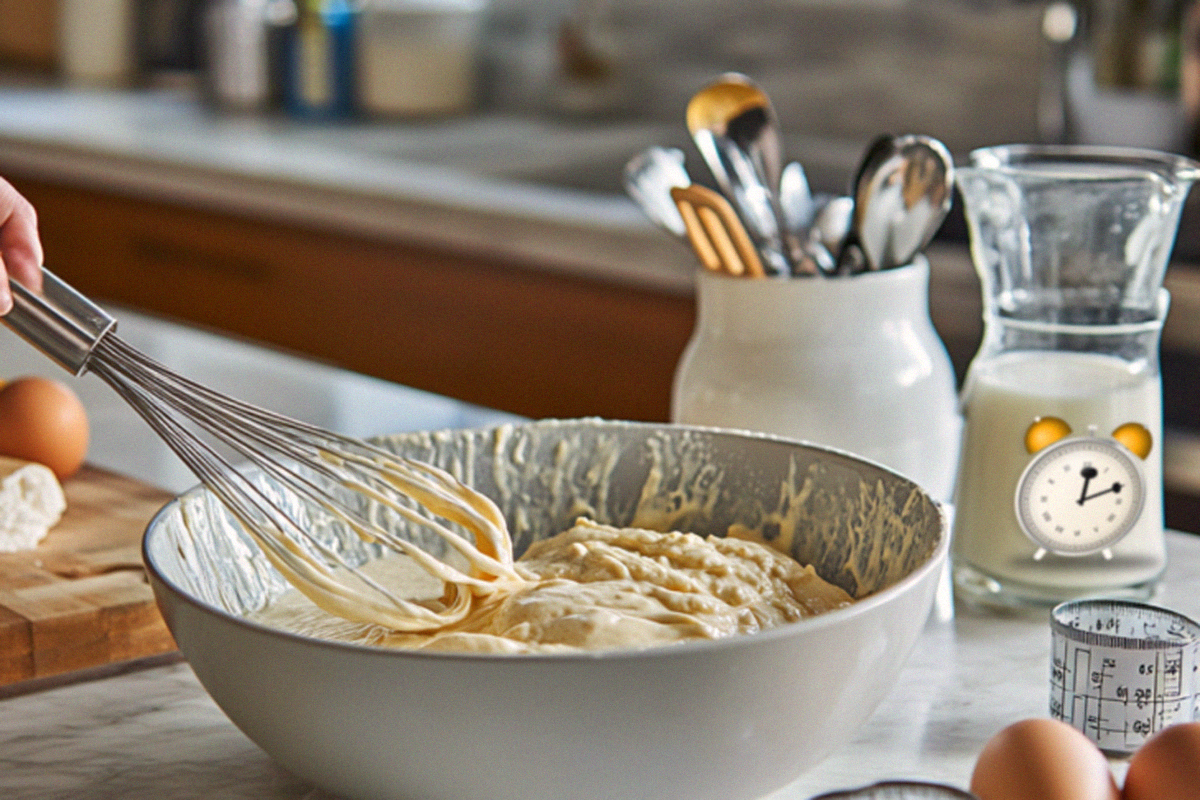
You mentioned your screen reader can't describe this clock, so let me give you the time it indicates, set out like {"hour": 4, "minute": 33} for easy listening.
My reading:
{"hour": 12, "minute": 11}
